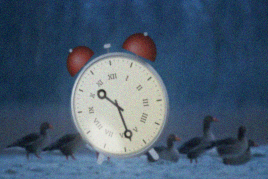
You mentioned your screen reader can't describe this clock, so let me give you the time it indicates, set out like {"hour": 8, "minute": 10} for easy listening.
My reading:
{"hour": 10, "minute": 28}
